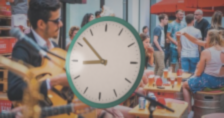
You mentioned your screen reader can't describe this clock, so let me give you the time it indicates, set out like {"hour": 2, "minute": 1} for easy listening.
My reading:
{"hour": 8, "minute": 52}
